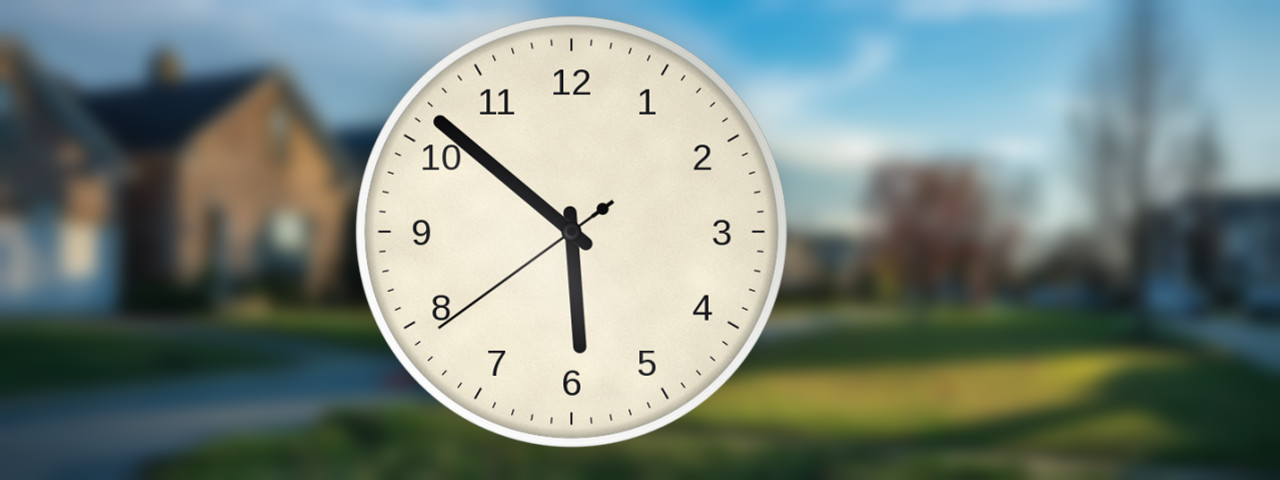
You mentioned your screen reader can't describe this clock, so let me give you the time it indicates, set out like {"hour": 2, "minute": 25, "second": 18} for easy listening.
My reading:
{"hour": 5, "minute": 51, "second": 39}
